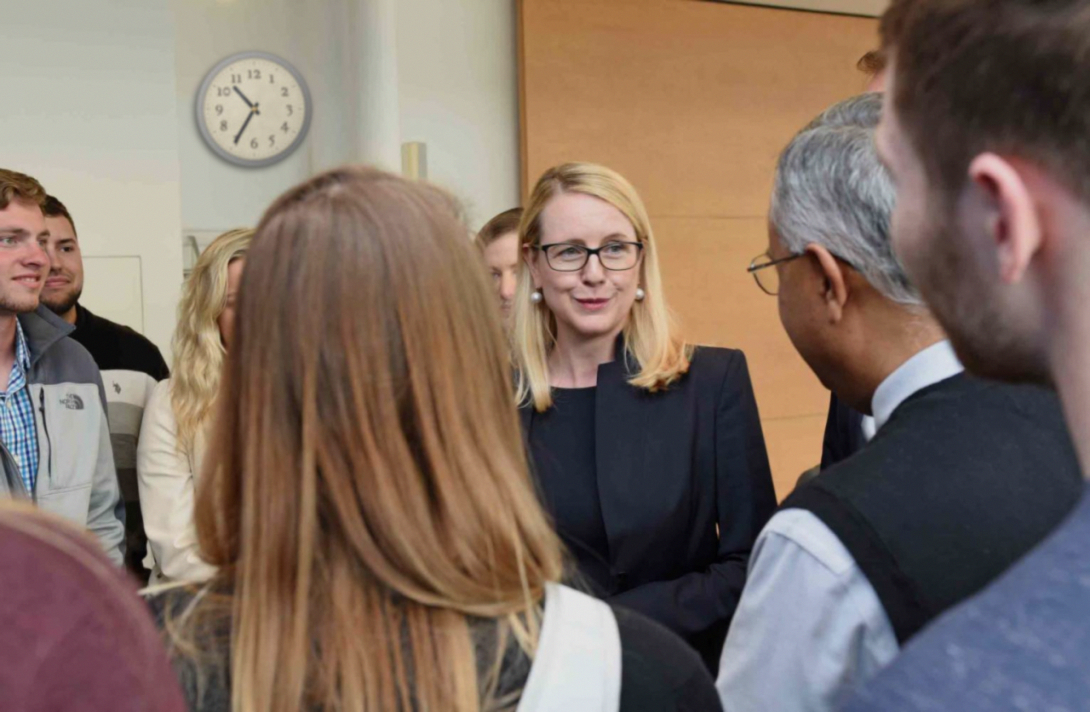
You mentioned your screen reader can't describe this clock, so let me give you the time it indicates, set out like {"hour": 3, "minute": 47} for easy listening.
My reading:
{"hour": 10, "minute": 35}
